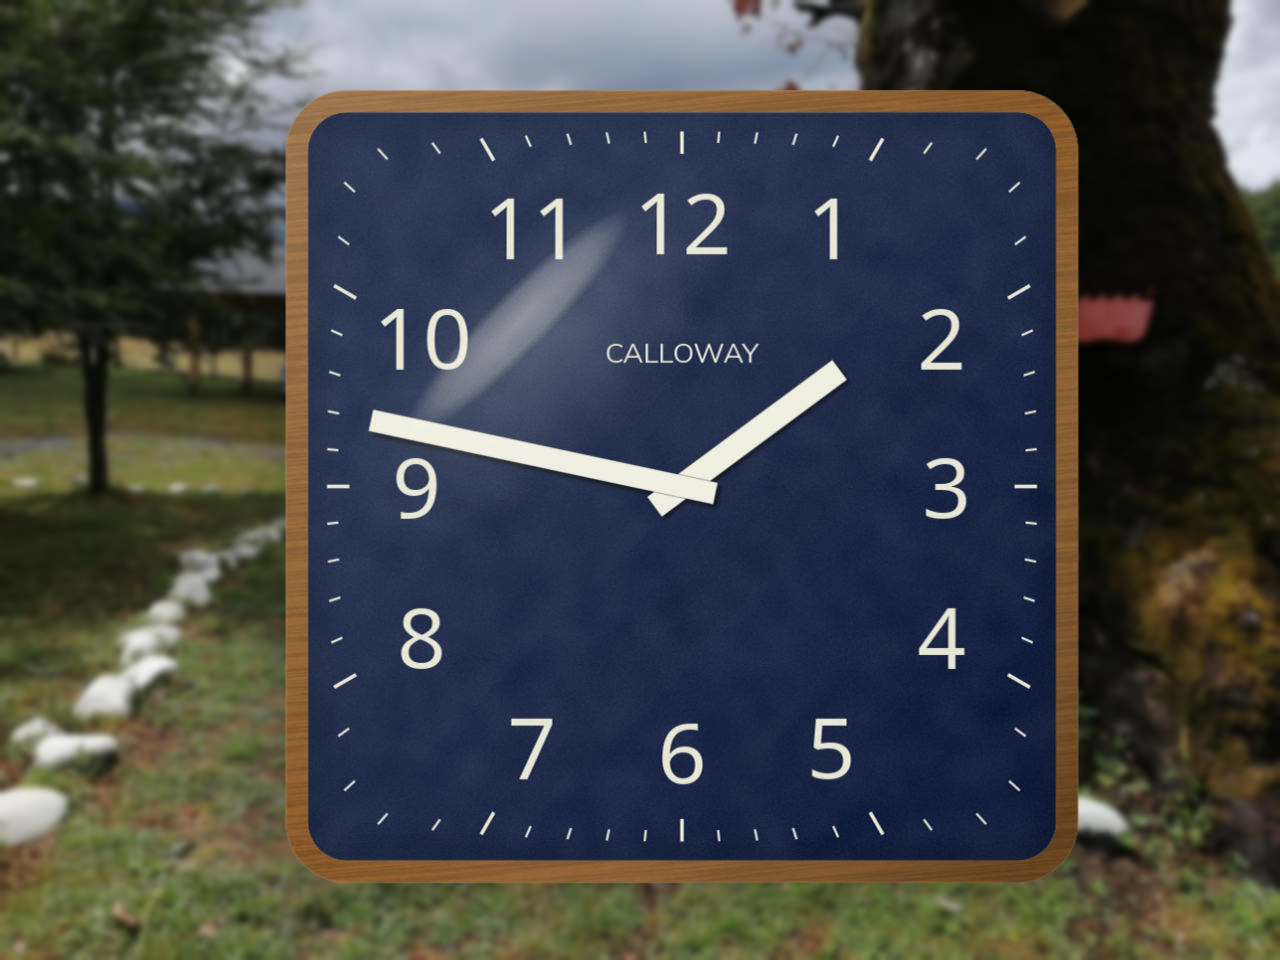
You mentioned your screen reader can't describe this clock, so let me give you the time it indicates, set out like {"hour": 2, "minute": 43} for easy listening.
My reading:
{"hour": 1, "minute": 47}
